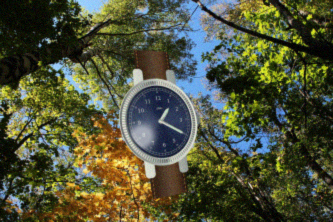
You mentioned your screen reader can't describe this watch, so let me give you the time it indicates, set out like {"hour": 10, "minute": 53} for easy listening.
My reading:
{"hour": 1, "minute": 20}
